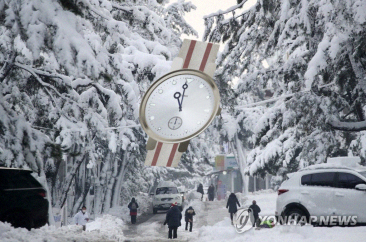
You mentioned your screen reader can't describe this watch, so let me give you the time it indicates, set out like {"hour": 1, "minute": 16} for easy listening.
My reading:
{"hour": 10, "minute": 59}
